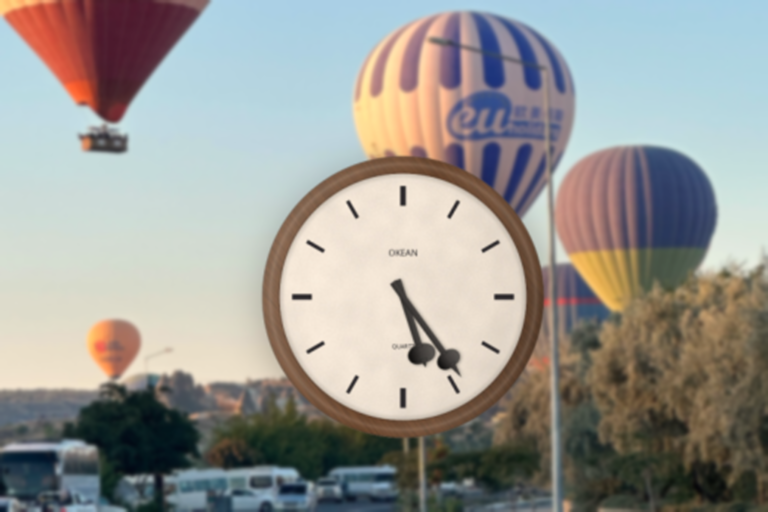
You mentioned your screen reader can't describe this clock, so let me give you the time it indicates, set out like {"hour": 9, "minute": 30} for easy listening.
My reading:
{"hour": 5, "minute": 24}
